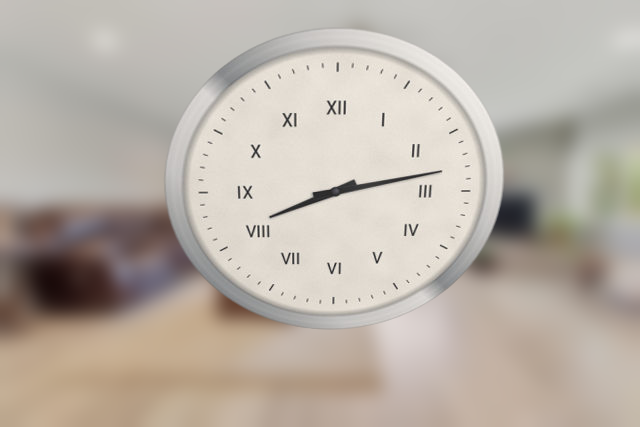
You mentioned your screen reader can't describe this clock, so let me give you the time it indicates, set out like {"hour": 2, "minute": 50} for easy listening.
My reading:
{"hour": 8, "minute": 13}
